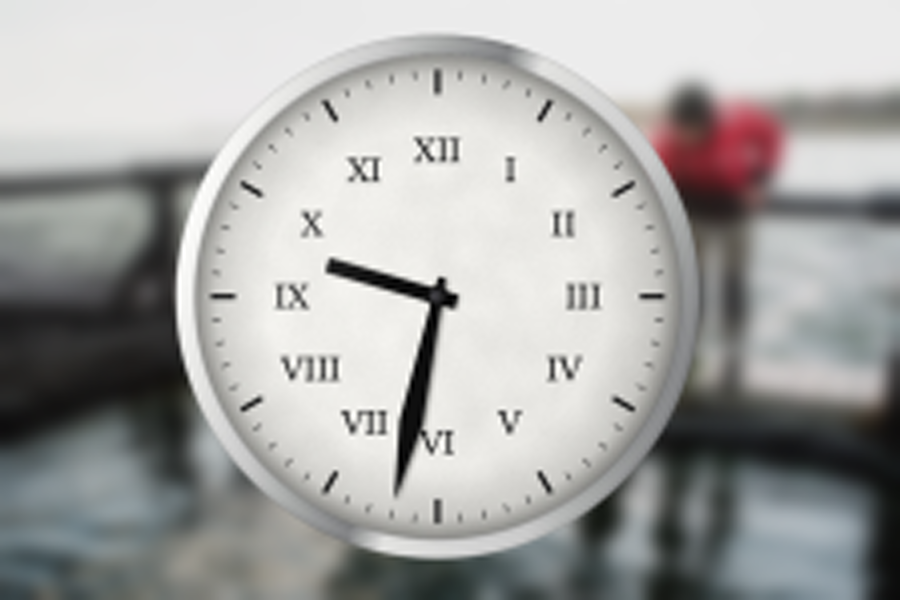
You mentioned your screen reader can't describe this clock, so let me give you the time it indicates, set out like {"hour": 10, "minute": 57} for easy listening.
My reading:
{"hour": 9, "minute": 32}
